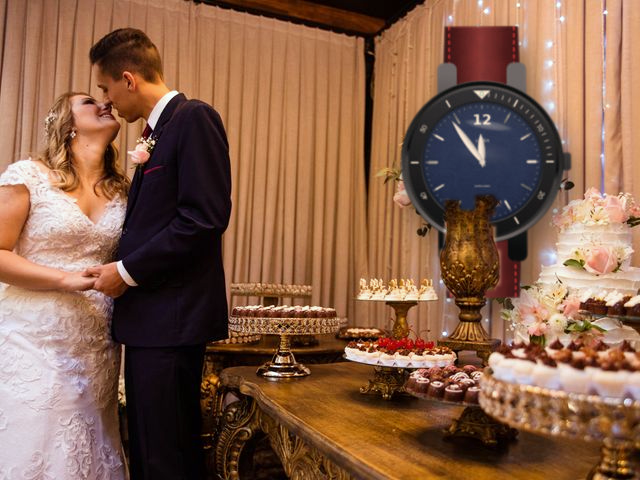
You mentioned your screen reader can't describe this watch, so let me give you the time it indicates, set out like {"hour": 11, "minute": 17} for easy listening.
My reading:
{"hour": 11, "minute": 54}
